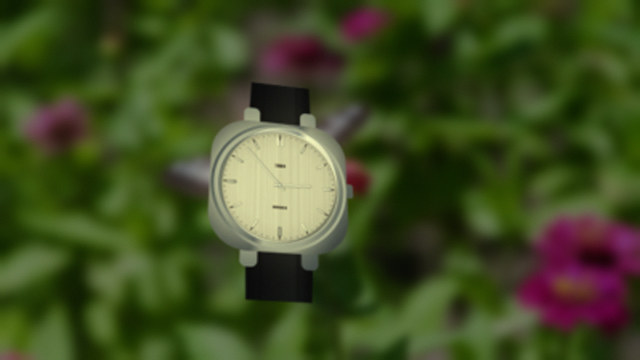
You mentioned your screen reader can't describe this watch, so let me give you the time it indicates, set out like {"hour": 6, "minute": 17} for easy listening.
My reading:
{"hour": 2, "minute": 53}
